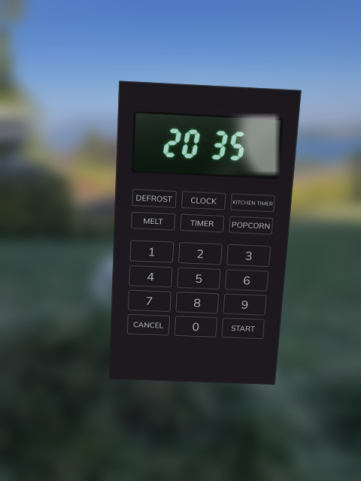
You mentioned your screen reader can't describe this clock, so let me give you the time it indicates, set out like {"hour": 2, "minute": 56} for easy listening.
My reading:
{"hour": 20, "minute": 35}
